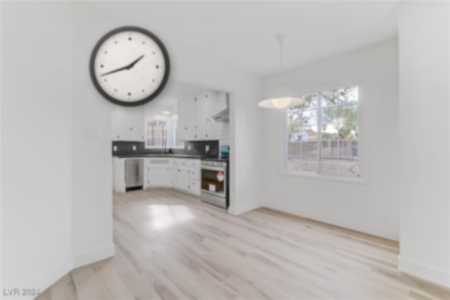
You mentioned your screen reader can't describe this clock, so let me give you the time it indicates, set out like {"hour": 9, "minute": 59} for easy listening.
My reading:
{"hour": 1, "minute": 42}
